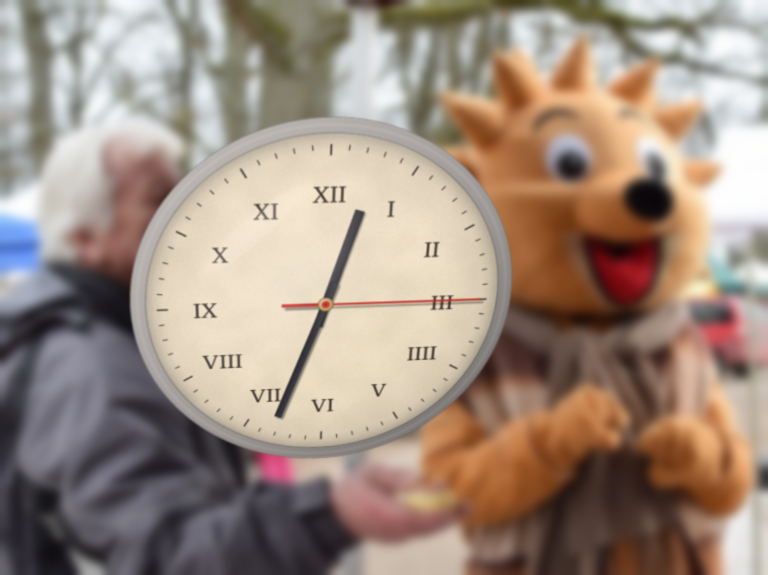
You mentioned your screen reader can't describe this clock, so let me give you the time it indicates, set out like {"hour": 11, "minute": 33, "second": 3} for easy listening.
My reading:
{"hour": 12, "minute": 33, "second": 15}
